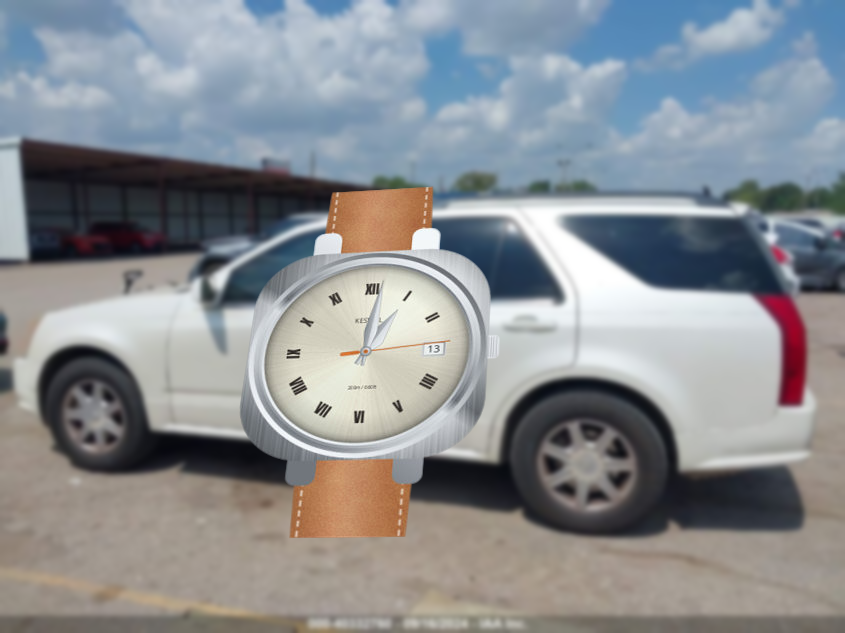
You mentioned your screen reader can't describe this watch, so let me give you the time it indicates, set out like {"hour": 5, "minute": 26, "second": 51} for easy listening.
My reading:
{"hour": 1, "minute": 1, "second": 14}
